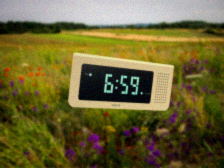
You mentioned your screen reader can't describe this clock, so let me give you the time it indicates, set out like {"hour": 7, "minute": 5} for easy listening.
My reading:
{"hour": 6, "minute": 59}
